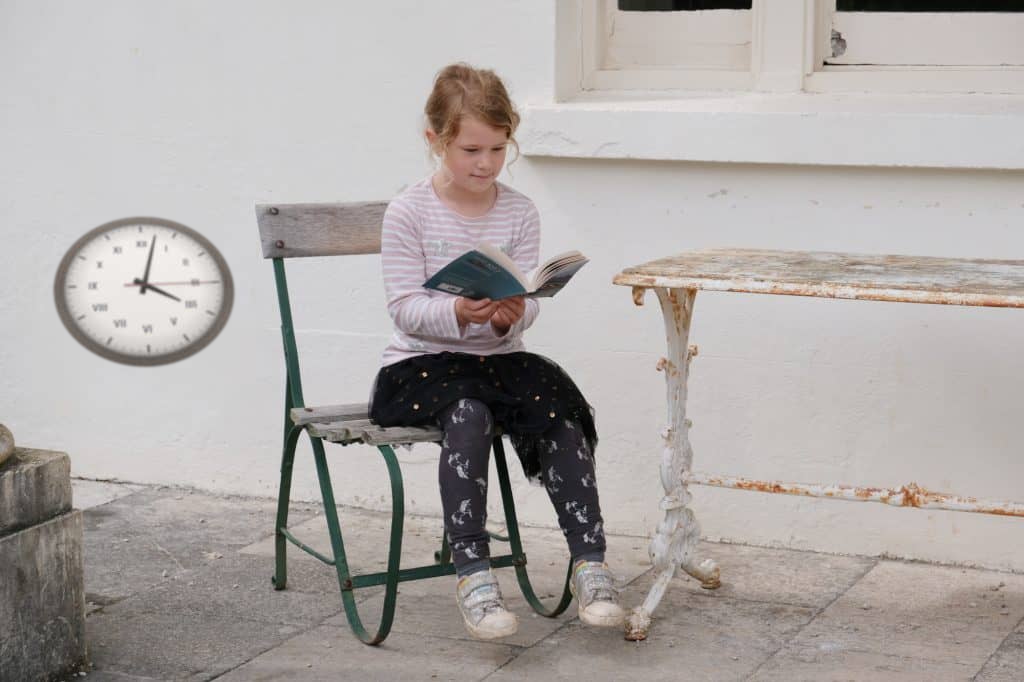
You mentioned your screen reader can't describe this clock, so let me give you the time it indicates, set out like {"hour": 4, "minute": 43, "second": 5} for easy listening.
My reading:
{"hour": 4, "minute": 2, "second": 15}
